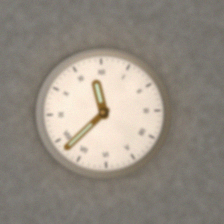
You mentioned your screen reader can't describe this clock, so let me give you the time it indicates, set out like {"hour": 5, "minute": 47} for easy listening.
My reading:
{"hour": 11, "minute": 38}
